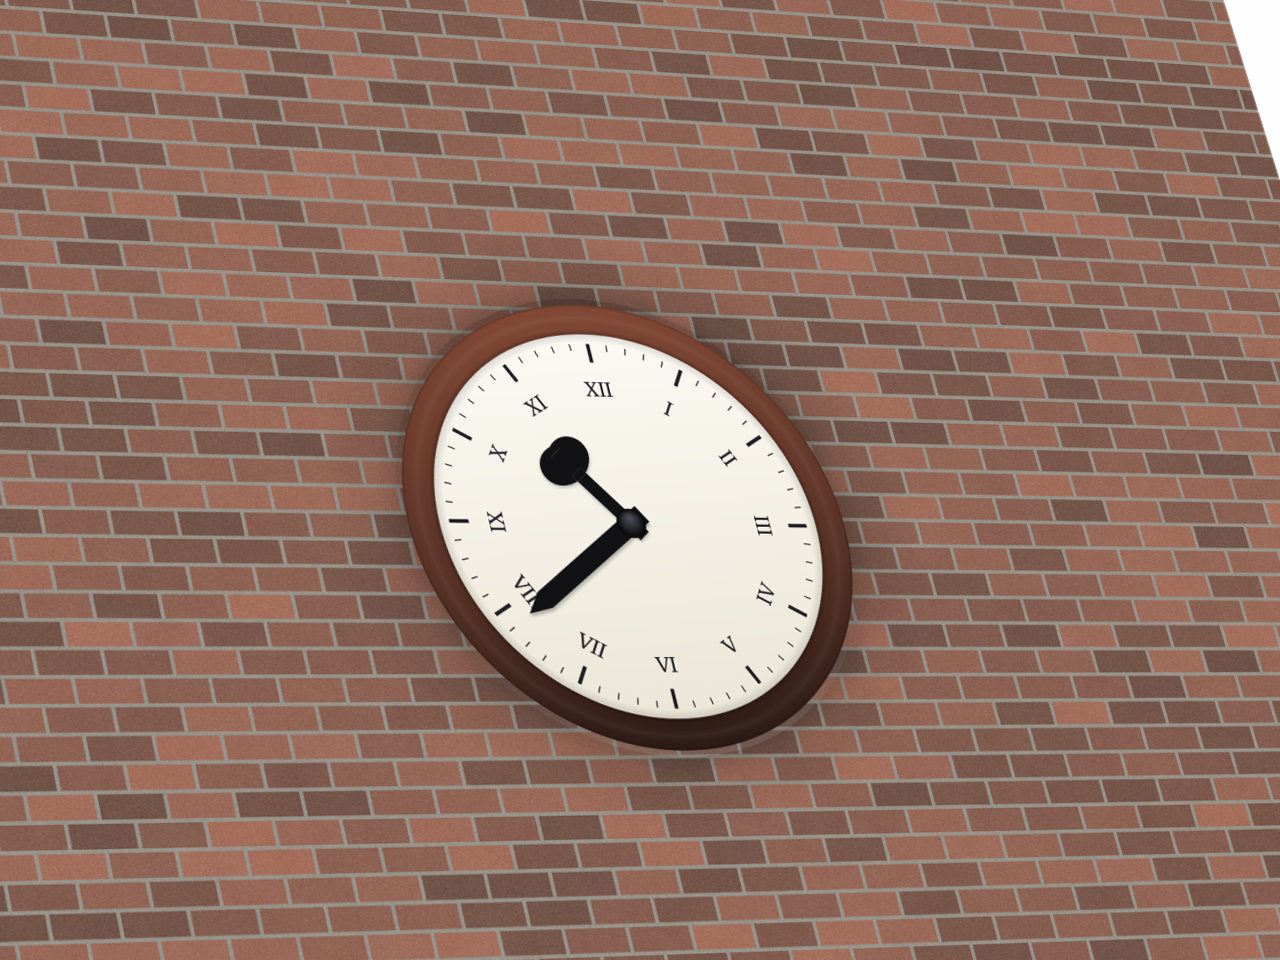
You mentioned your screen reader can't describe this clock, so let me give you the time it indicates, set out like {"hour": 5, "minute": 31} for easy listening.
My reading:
{"hour": 10, "minute": 39}
